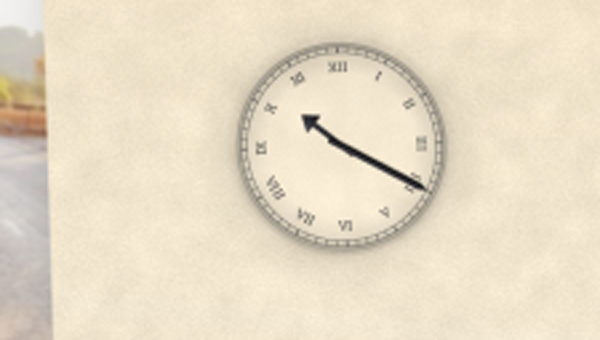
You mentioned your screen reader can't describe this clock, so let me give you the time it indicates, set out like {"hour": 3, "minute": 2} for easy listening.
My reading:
{"hour": 10, "minute": 20}
